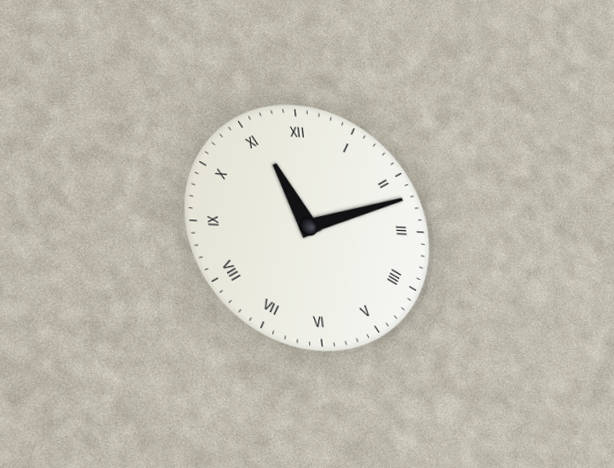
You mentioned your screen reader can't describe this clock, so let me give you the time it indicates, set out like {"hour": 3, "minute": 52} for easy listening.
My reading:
{"hour": 11, "minute": 12}
